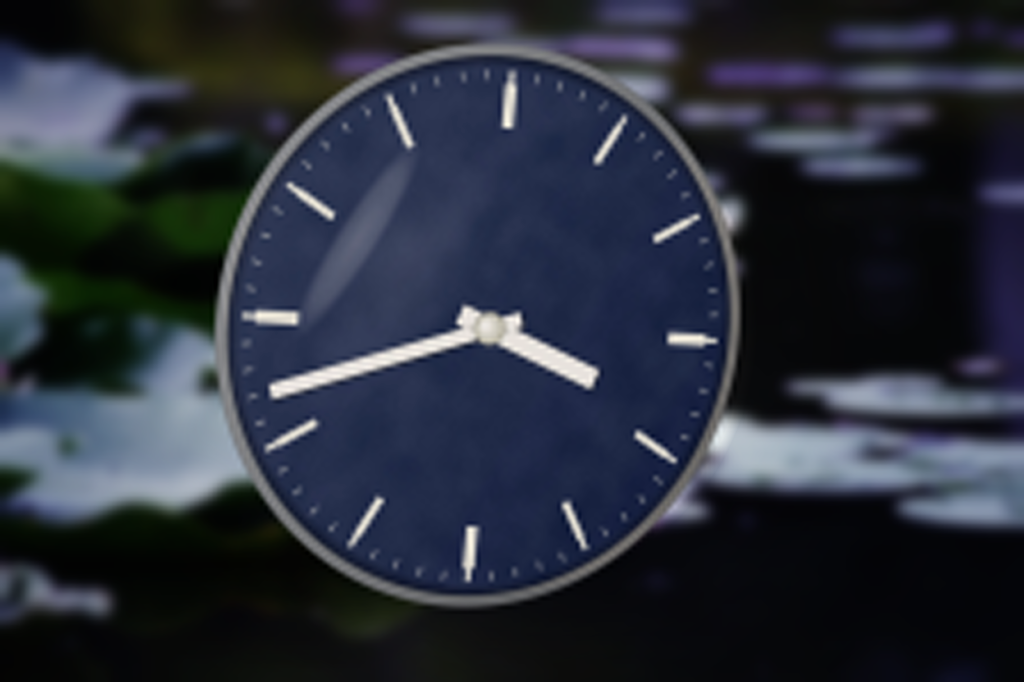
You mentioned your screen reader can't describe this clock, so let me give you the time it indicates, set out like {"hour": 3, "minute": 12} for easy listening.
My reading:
{"hour": 3, "minute": 42}
